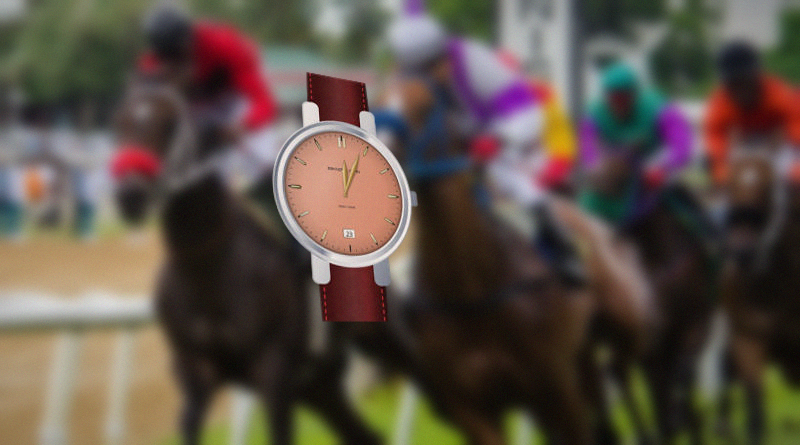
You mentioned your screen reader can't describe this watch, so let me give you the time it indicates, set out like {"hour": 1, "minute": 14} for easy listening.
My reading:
{"hour": 12, "minute": 4}
